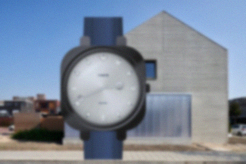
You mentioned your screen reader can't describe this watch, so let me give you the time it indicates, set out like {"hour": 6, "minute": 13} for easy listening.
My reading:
{"hour": 2, "minute": 41}
